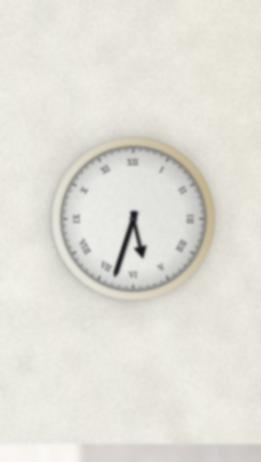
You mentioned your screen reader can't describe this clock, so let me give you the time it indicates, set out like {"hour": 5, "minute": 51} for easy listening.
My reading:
{"hour": 5, "minute": 33}
